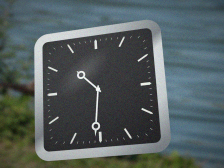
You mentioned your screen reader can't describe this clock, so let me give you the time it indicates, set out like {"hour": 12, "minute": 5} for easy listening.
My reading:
{"hour": 10, "minute": 31}
